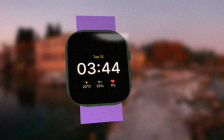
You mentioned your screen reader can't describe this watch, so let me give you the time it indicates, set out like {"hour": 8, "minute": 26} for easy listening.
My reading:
{"hour": 3, "minute": 44}
